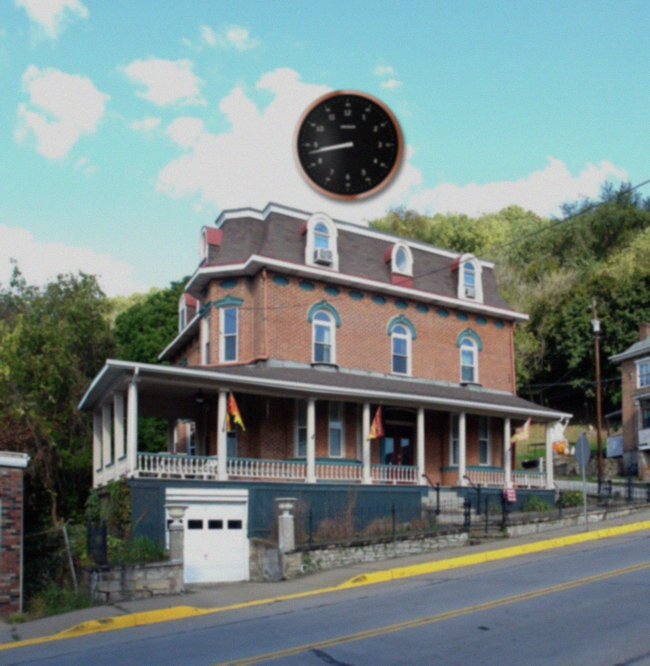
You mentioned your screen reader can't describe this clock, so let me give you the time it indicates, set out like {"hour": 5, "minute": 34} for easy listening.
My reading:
{"hour": 8, "minute": 43}
